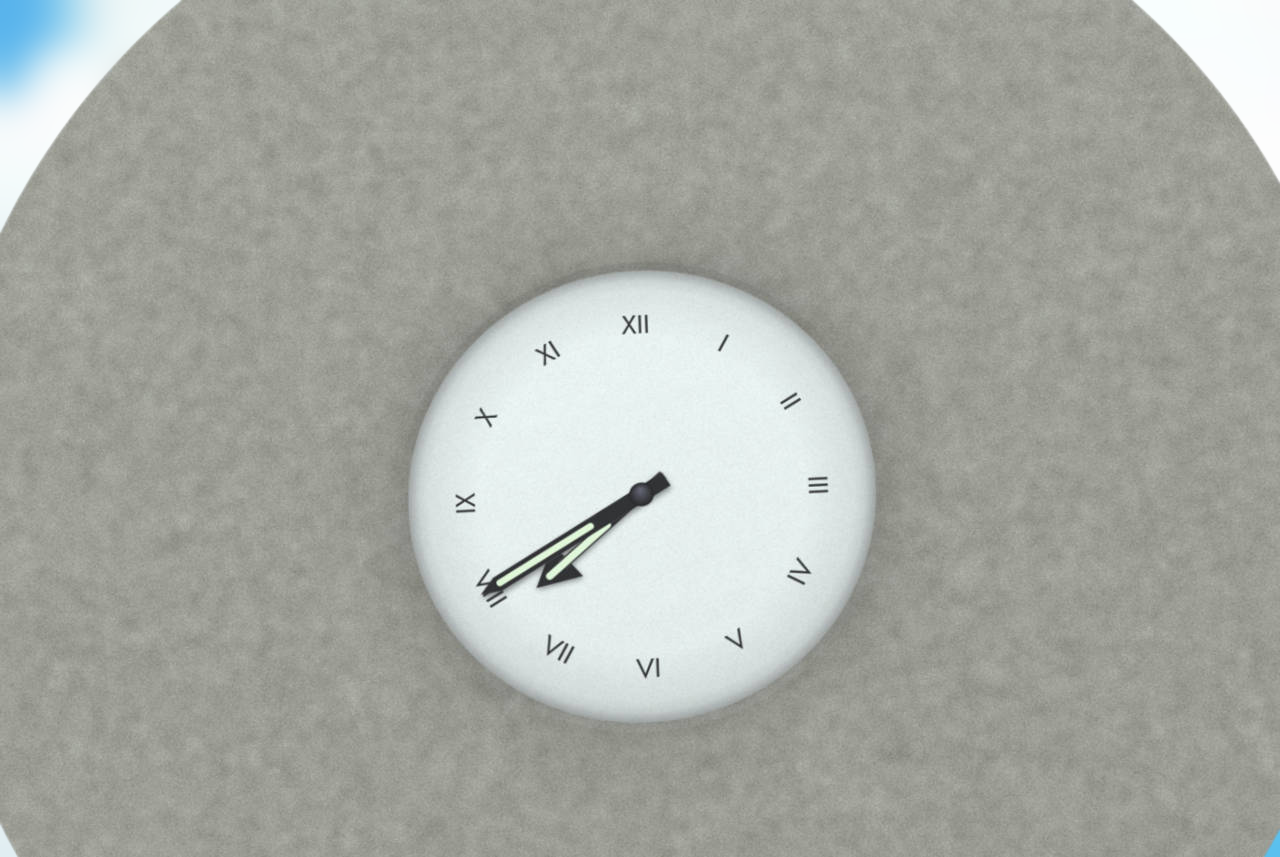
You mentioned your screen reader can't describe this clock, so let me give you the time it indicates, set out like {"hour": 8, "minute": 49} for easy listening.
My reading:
{"hour": 7, "minute": 40}
